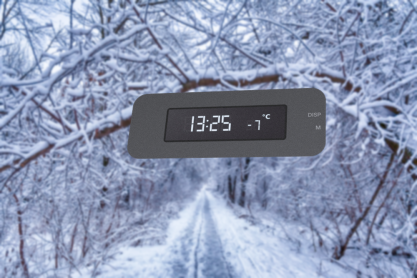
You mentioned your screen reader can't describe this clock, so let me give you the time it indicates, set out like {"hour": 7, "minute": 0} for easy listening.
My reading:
{"hour": 13, "minute": 25}
